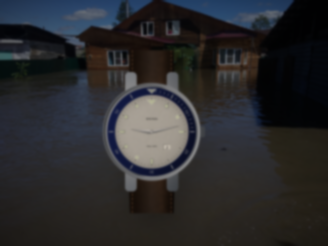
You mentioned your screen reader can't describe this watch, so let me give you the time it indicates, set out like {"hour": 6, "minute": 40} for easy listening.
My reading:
{"hour": 9, "minute": 13}
